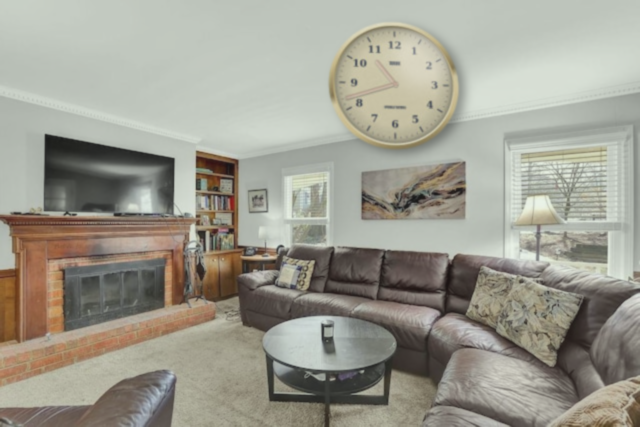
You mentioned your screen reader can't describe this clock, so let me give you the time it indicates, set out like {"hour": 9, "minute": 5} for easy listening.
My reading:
{"hour": 10, "minute": 42}
